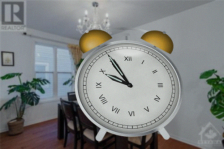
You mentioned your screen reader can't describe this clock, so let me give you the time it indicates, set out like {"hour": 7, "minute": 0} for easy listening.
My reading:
{"hour": 9, "minute": 55}
